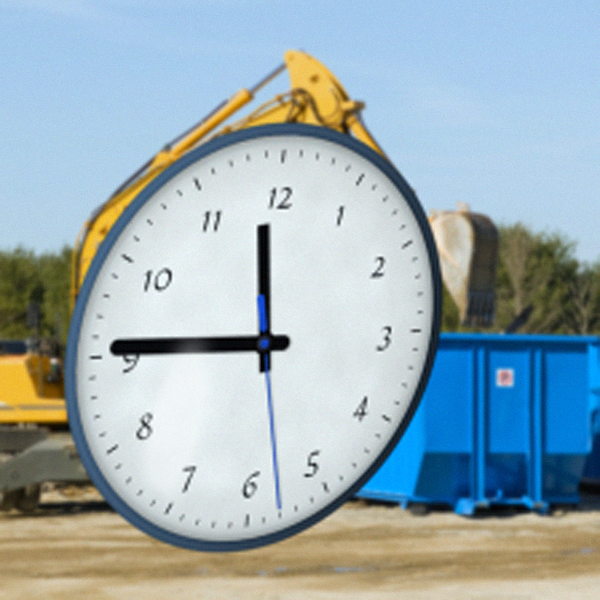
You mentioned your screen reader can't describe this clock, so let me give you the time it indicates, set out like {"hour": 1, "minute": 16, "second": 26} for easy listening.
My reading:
{"hour": 11, "minute": 45, "second": 28}
